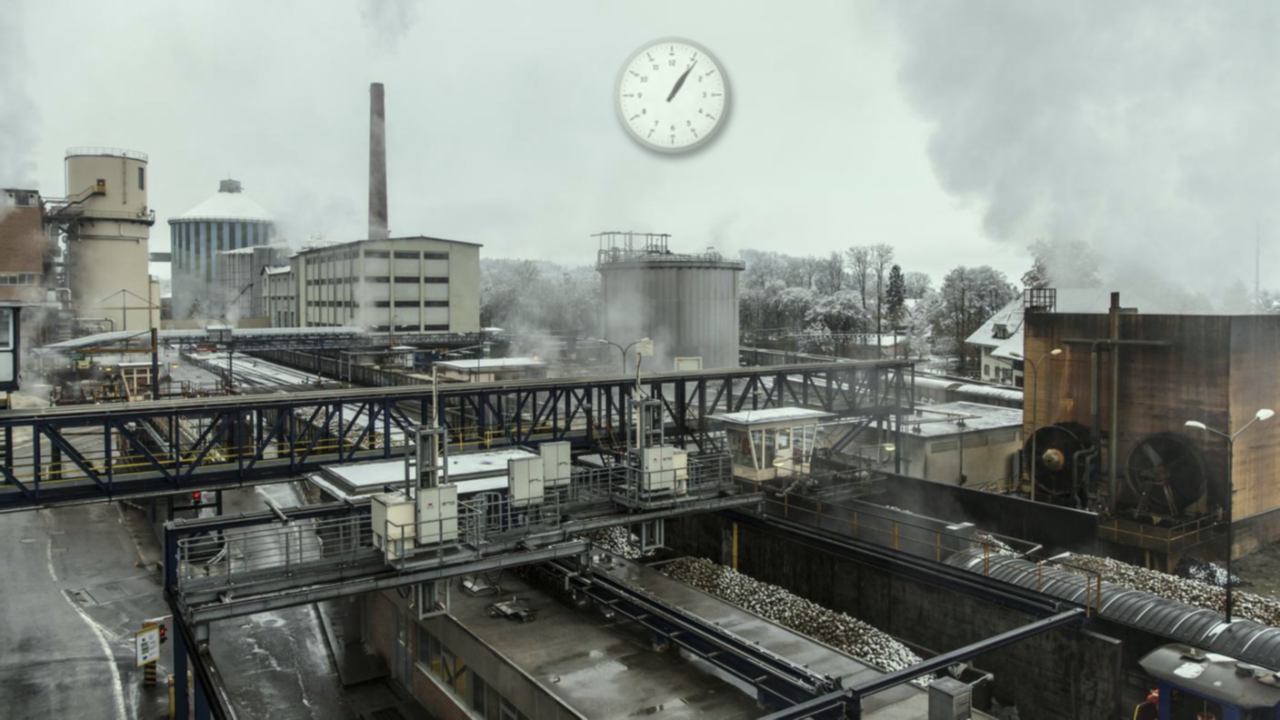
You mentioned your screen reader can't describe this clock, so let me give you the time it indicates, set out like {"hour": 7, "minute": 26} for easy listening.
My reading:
{"hour": 1, "minute": 6}
